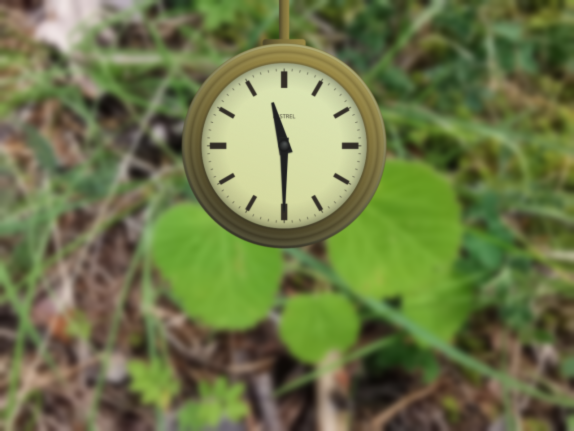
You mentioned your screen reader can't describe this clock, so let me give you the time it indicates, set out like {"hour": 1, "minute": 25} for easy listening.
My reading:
{"hour": 11, "minute": 30}
